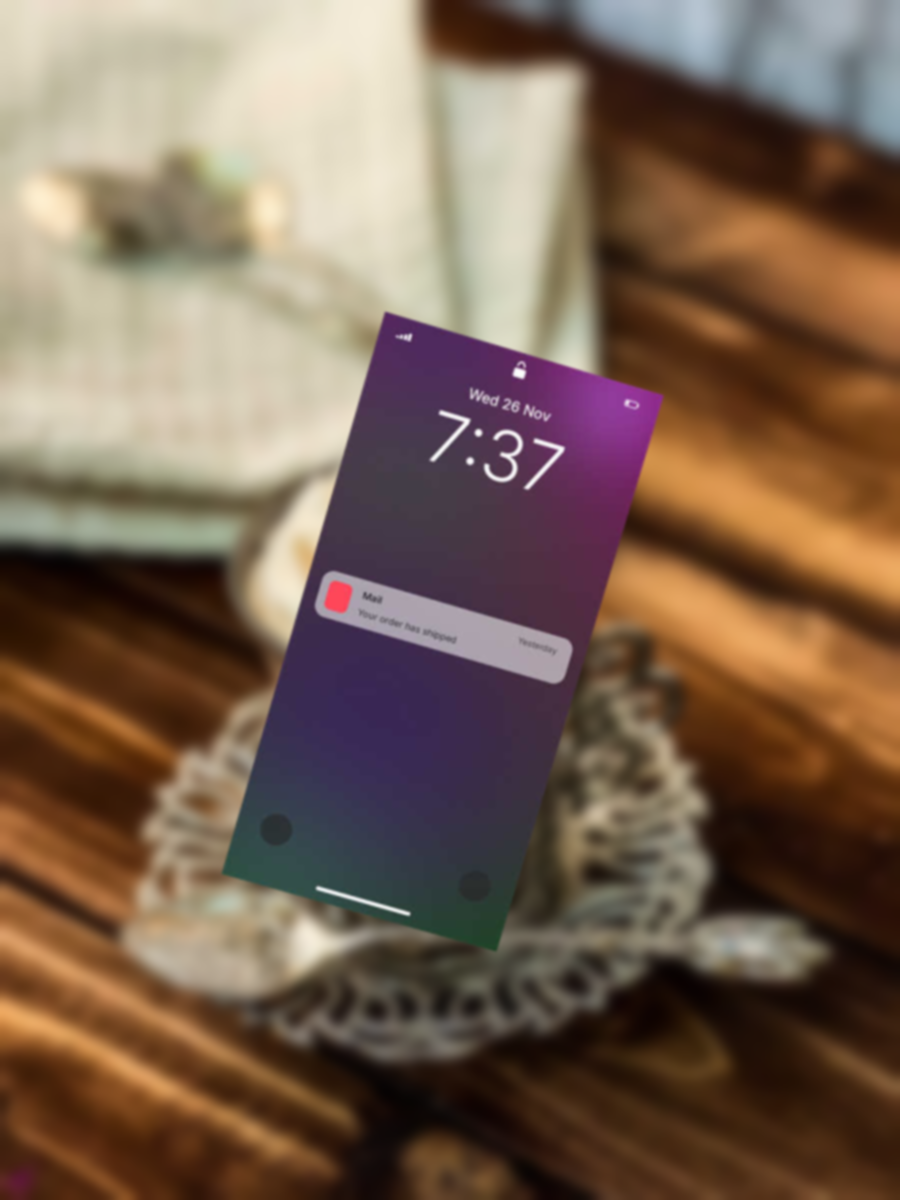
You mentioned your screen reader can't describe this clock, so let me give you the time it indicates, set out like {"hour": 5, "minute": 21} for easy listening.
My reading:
{"hour": 7, "minute": 37}
